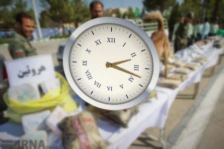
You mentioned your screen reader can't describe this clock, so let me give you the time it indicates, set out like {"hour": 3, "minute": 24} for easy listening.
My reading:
{"hour": 2, "minute": 18}
